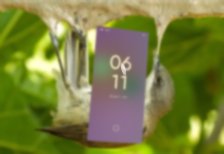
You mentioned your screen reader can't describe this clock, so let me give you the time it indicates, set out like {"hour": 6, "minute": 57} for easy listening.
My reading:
{"hour": 6, "minute": 11}
